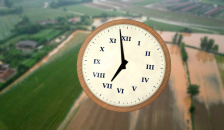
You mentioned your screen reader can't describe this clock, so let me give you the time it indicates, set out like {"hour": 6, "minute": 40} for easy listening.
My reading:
{"hour": 6, "minute": 58}
